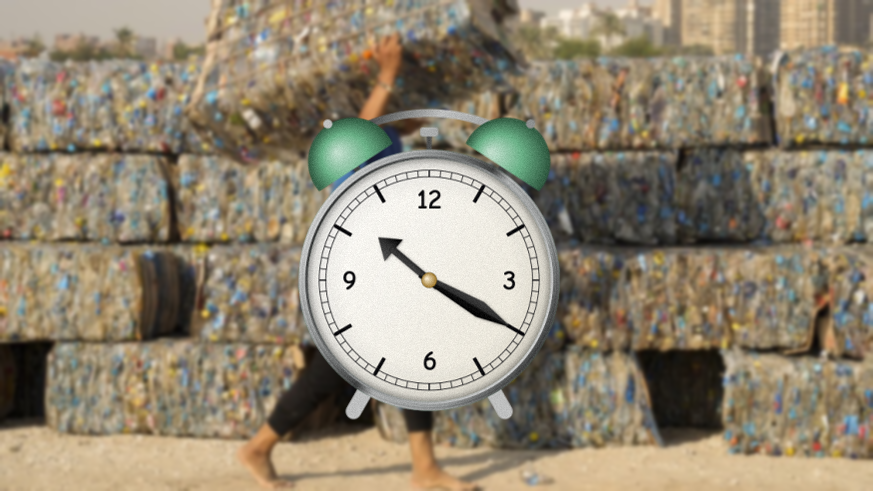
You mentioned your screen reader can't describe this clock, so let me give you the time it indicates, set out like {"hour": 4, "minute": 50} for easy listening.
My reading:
{"hour": 10, "minute": 20}
